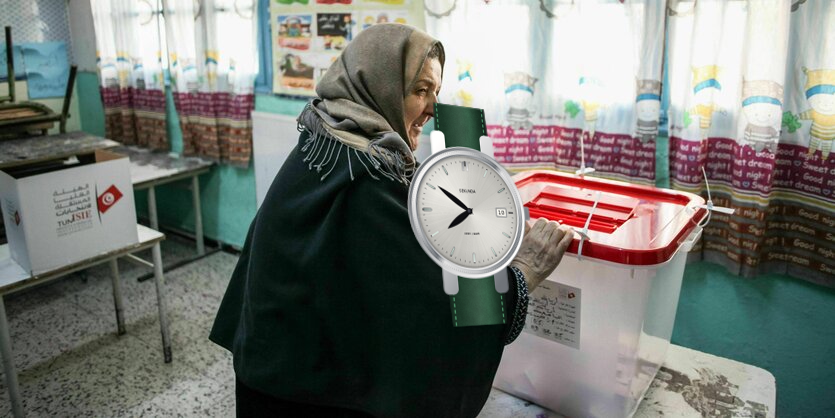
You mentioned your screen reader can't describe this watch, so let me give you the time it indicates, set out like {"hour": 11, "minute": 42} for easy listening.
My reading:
{"hour": 7, "minute": 51}
